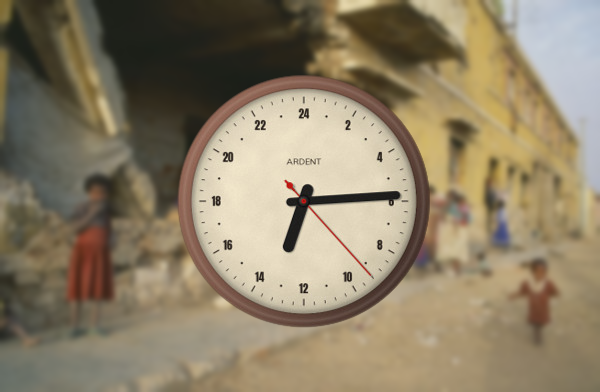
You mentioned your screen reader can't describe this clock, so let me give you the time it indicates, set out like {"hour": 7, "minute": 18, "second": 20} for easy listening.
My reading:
{"hour": 13, "minute": 14, "second": 23}
